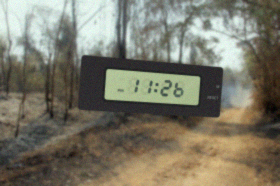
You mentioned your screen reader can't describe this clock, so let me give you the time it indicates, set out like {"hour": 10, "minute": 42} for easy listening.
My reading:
{"hour": 11, "minute": 26}
